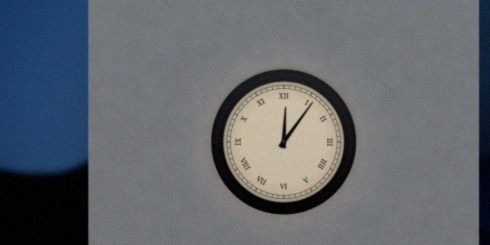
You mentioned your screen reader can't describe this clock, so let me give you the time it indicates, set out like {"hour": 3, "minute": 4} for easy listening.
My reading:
{"hour": 12, "minute": 6}
